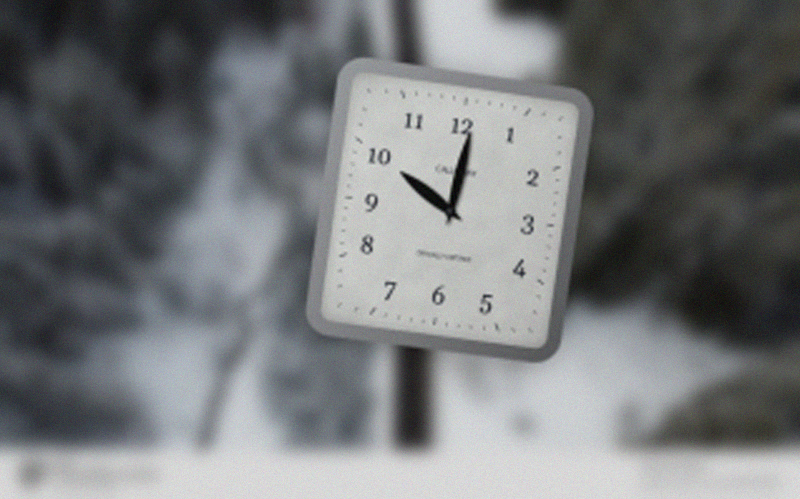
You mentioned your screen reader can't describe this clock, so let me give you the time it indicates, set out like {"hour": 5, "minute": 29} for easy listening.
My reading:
{"hour": 10, "minute": 1}
